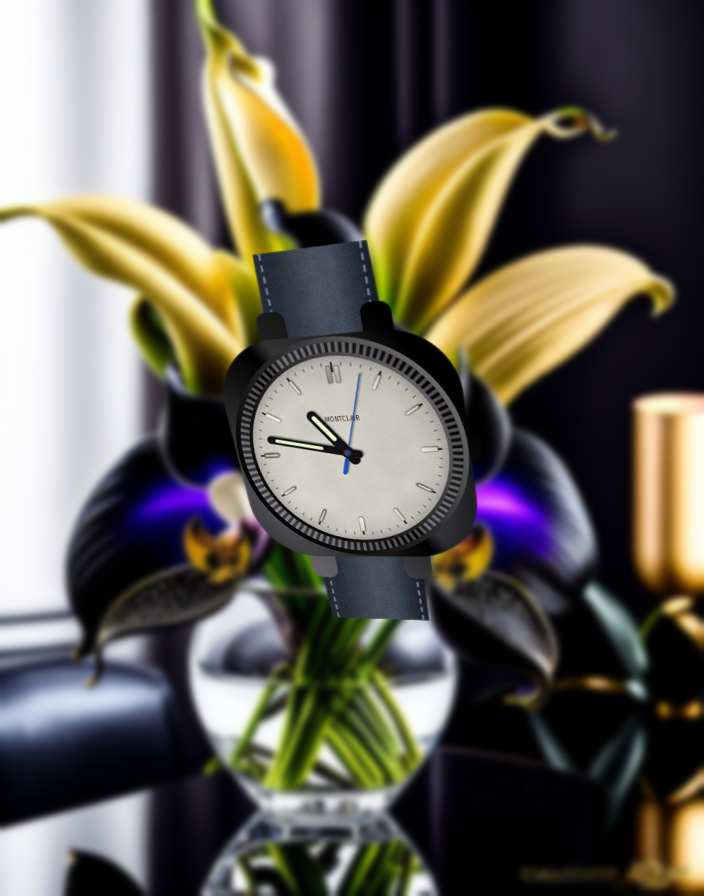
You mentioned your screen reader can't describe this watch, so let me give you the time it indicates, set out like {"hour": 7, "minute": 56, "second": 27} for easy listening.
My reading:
{"hour": 10, "minute": 47, "second": 3}
